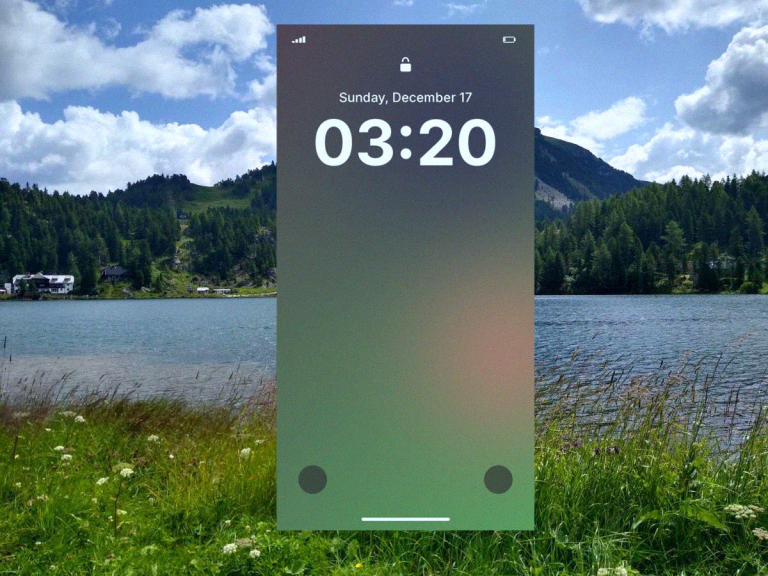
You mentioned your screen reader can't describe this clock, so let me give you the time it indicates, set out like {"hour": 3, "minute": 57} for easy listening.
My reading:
{"hour": 3, "minute": 20}
